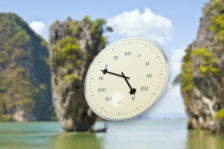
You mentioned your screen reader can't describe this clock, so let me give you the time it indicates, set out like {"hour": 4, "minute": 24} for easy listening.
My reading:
{"hour": 4, "minute": 48}
